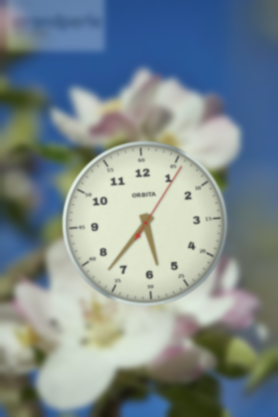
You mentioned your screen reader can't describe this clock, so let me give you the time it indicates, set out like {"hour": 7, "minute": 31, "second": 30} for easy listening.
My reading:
{"hour": 5, "minute": 37, "second": 6}
